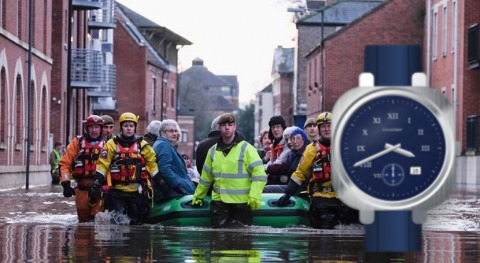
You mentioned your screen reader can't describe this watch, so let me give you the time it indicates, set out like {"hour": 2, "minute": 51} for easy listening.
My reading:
{"hour": 3, "minute": 41}
